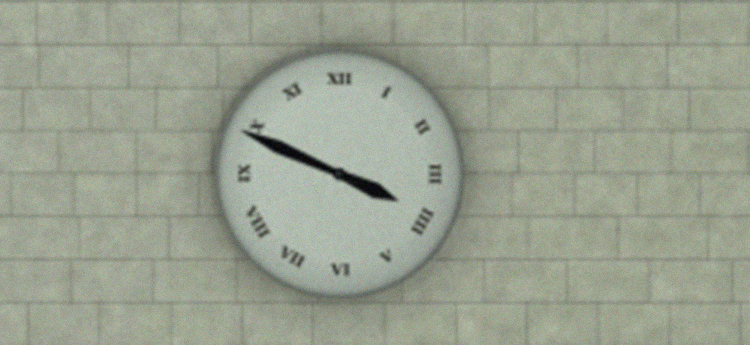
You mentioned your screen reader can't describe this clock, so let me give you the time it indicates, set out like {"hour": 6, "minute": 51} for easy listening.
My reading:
{"hour": 3, "minute": 49}
